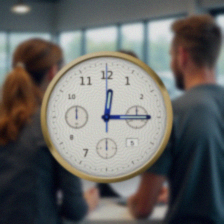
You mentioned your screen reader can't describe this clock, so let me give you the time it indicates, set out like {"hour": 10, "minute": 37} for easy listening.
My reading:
{"hour": 12, "minute": 15}
